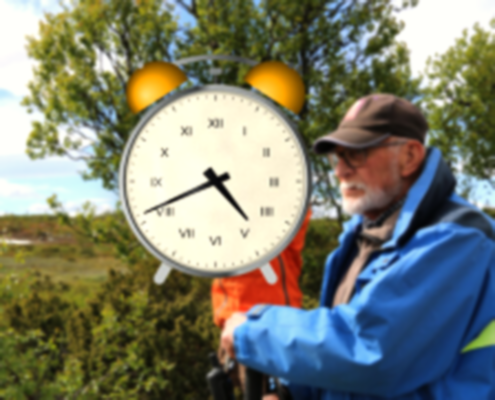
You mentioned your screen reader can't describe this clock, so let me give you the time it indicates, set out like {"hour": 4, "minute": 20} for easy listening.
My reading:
{"hour": 4, "minute": 41}
